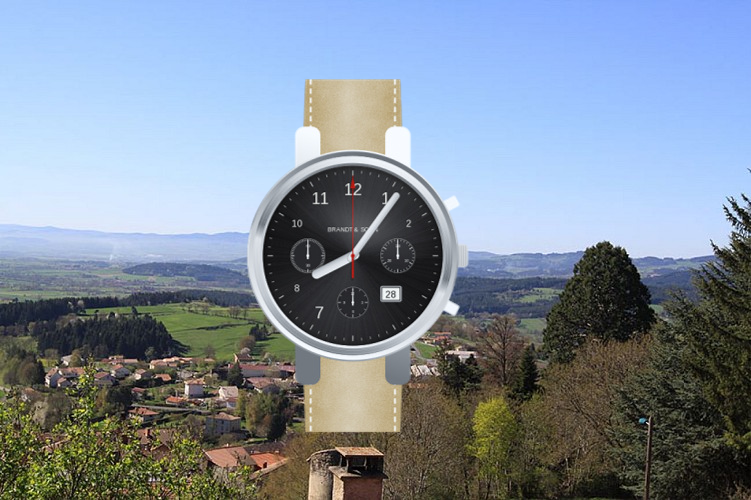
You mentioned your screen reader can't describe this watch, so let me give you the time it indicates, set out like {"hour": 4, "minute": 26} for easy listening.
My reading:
{"hour": 8, "minute": 6}
